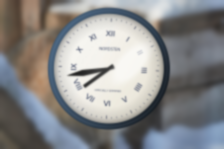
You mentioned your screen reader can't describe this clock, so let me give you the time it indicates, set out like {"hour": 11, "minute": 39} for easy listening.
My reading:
{"hour": 7, "minute": 43}
